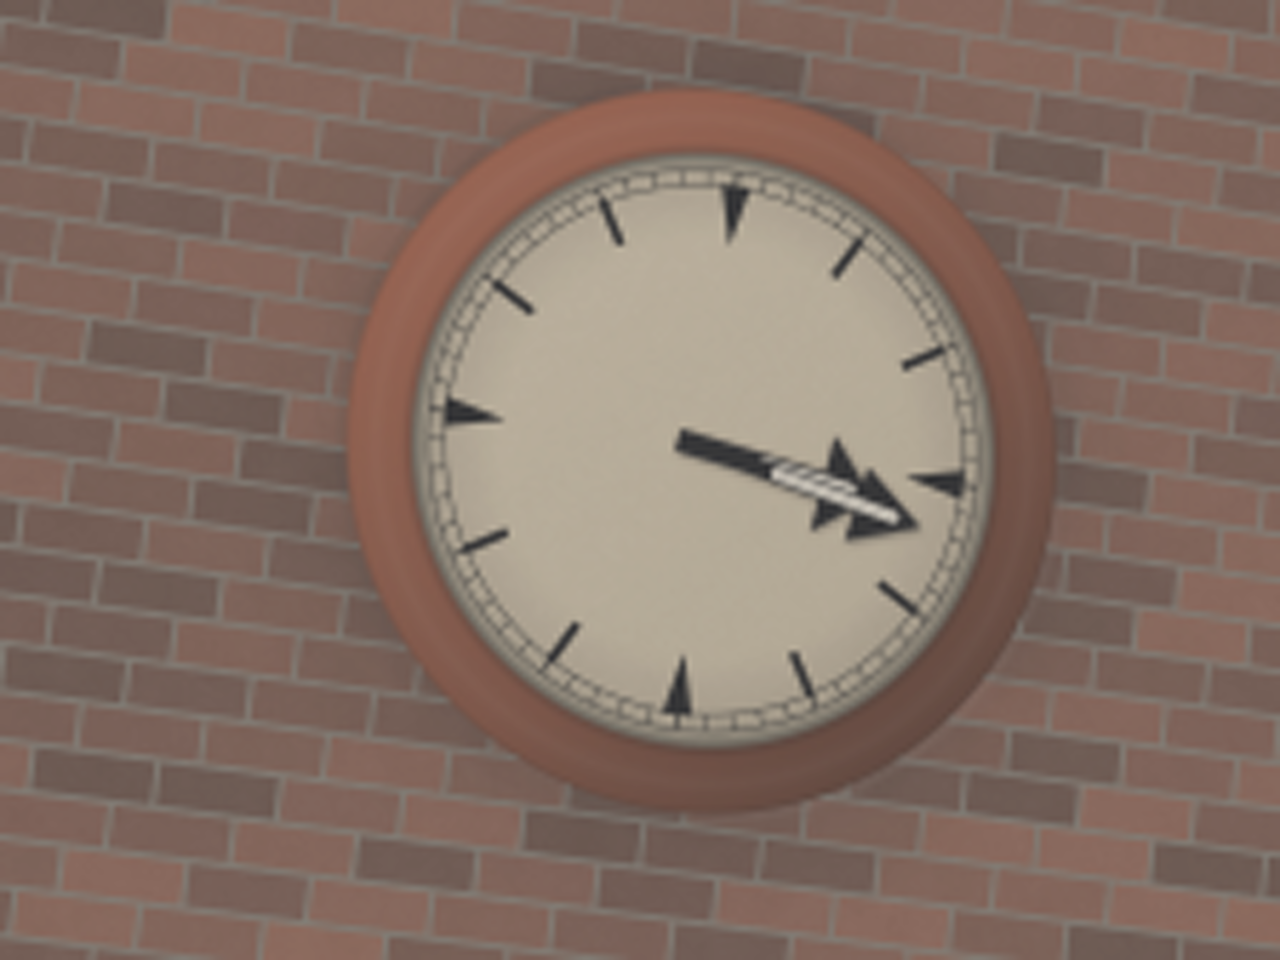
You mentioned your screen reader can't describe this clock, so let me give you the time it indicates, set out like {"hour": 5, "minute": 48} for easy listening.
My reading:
{"hour": 3, "minute": 17}
